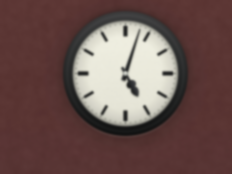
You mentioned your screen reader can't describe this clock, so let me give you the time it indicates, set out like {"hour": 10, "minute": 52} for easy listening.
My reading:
{"hour": 5, "minute": 3}
